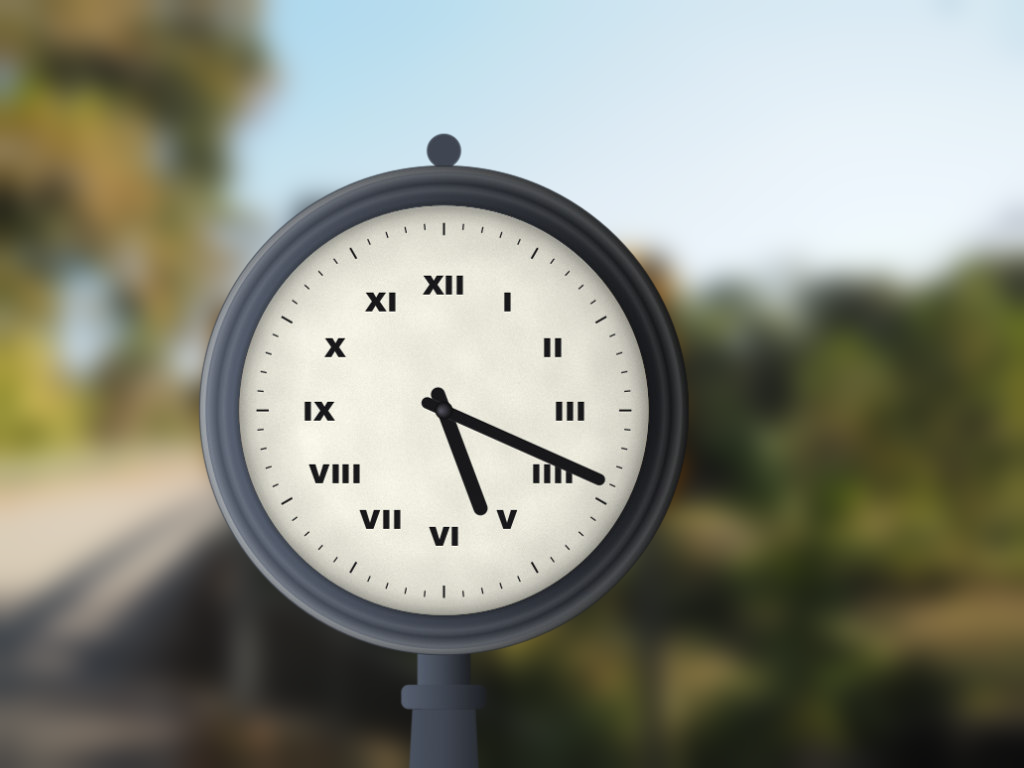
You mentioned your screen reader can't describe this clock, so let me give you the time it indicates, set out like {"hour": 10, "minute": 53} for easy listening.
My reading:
{"hour": 5, "minute": 19}
